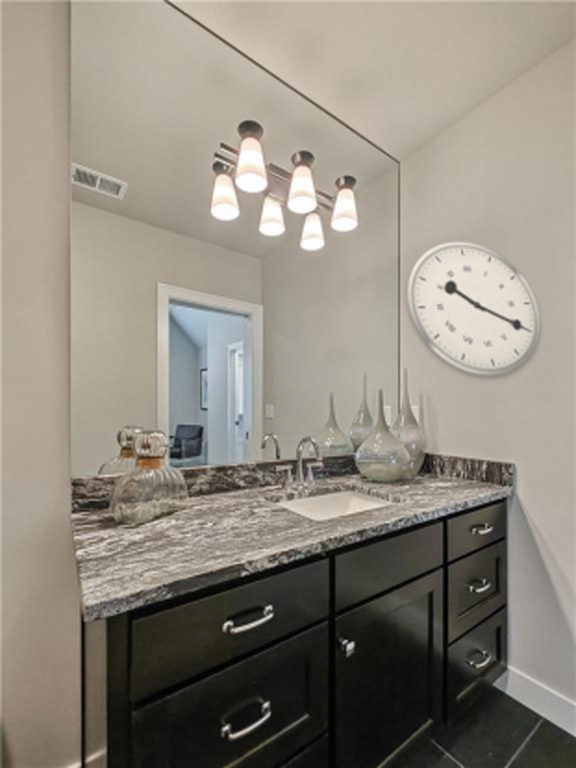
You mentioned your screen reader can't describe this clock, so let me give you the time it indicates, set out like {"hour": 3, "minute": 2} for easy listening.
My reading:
{"hour": 10, "minute": 20}
